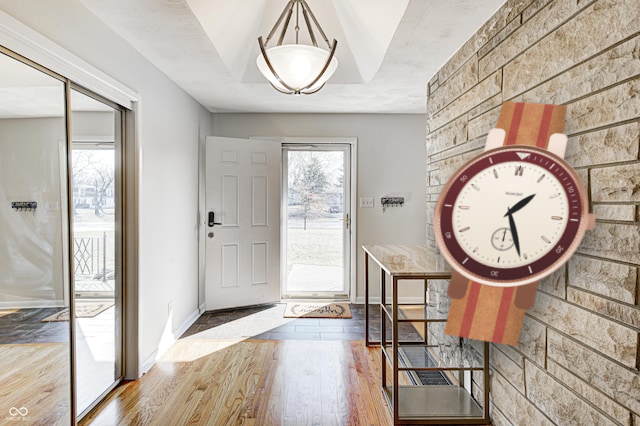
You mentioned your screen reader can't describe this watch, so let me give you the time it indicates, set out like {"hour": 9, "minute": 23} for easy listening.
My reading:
{"hour": 1, "minute": 26}
